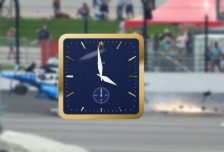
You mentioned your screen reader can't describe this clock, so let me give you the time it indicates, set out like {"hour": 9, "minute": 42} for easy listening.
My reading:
{"hour": 3, "minute": 59}
